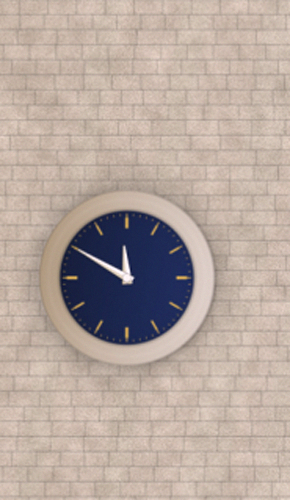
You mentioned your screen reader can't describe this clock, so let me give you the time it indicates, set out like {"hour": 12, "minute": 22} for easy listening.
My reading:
{"hour": 11, "minute": 50}
